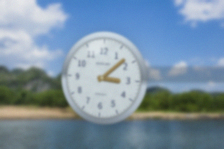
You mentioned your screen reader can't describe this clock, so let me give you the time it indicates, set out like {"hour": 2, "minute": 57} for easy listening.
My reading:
{"hour": 3, "minute": 8}
